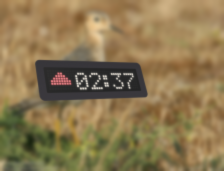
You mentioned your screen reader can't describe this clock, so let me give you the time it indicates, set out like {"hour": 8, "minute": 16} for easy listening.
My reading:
{"hour": 2, "minute": 37}
